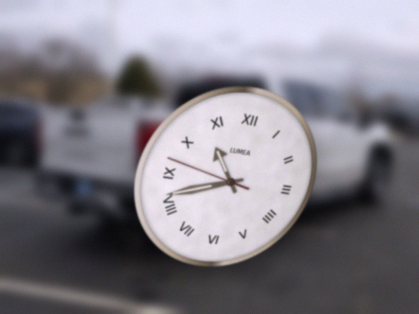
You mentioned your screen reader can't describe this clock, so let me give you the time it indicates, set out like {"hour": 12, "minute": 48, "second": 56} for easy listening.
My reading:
{"hour": 10, "minute": 41, "second": 47}
